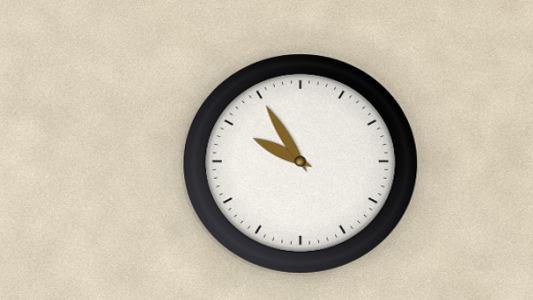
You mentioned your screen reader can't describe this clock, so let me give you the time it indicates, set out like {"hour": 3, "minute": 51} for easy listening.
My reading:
{"hour": 9, "minute": 55}
